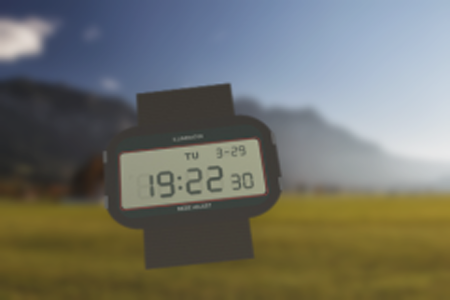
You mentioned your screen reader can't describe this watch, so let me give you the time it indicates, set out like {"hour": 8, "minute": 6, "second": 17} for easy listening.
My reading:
{"hour": 19, "minute": 22, "second": 30}
